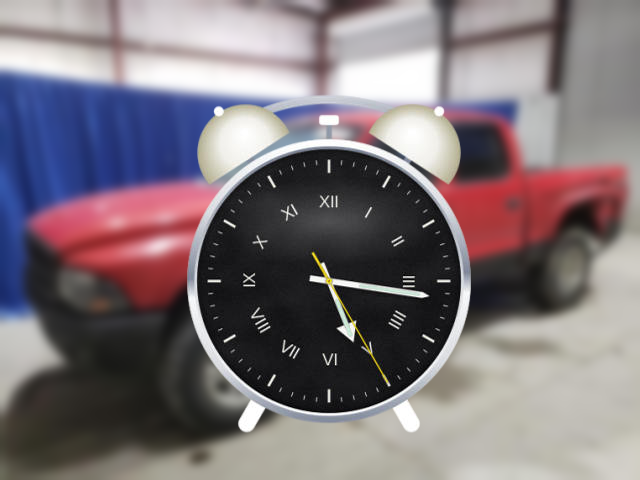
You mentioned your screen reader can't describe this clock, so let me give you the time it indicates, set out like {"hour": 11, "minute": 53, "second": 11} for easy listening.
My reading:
{"hour": 5, "minute": 16, "second": 25}
